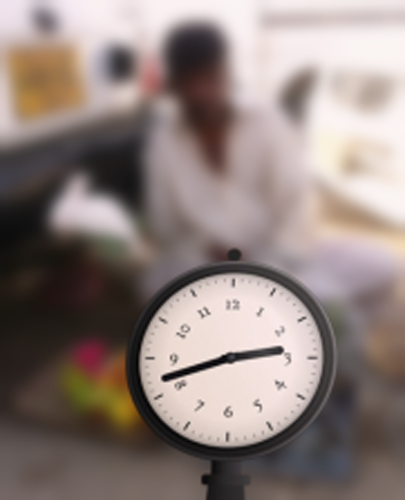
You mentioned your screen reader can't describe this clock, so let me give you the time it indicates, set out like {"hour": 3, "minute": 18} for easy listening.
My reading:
{"hour": 2, "minute": 42}
